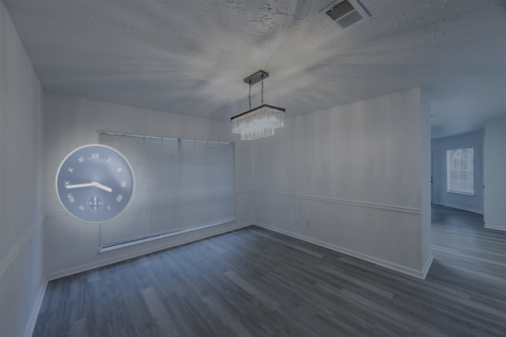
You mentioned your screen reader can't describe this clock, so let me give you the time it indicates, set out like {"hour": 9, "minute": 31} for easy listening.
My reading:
{"hour": 3, "minute": 44}
